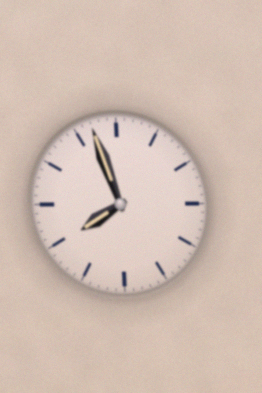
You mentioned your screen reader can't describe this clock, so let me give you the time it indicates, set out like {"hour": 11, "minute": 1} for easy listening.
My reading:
{"hour": 7, "minute": 57}
